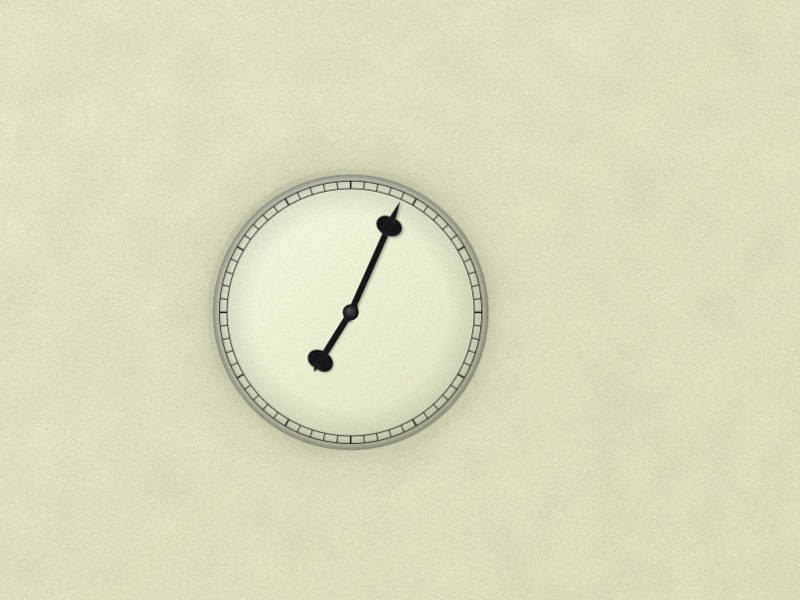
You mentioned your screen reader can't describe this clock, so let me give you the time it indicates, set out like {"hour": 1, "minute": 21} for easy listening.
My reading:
{"hour": 7, "minute": 4}
